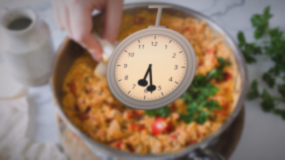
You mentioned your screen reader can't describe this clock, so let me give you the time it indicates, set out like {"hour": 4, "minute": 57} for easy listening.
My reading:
{"hour": 6, "minute": 28}
